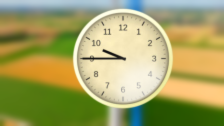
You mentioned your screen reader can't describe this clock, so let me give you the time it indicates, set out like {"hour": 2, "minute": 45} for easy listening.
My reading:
{"hour": 9, "minute": 45}
